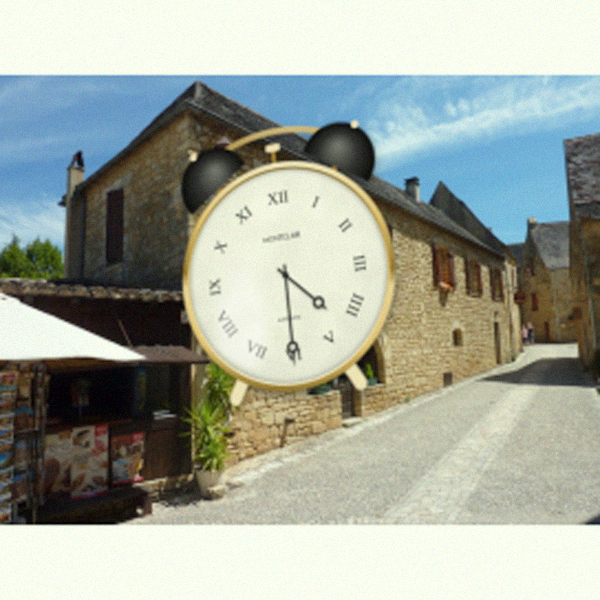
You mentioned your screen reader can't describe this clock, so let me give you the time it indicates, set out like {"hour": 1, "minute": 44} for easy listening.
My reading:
{"hour": 4, "minute": 30}
